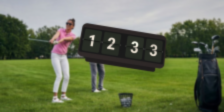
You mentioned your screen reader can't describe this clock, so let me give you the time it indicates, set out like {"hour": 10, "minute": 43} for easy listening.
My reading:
{"hour": 12, "minute": 33}
